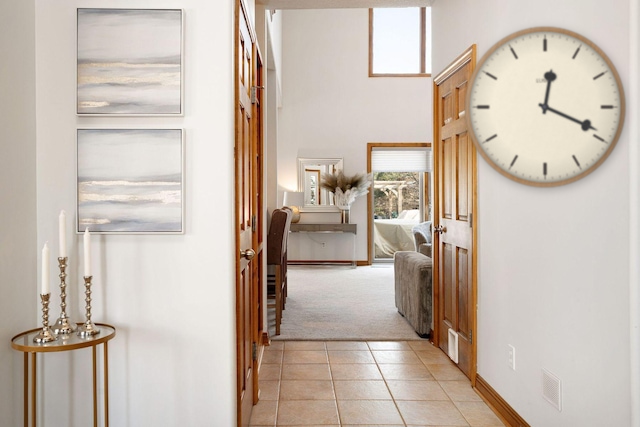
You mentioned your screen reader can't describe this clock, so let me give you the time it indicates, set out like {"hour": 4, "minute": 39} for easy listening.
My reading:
{"hour": 12, "minute": 19}
